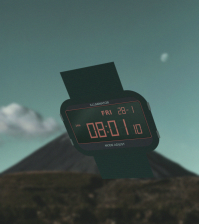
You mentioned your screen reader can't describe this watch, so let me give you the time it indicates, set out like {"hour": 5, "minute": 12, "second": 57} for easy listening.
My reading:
{"hour": 8, "minute": 1, "second": 10}
